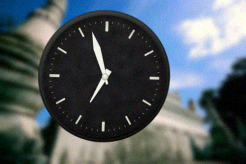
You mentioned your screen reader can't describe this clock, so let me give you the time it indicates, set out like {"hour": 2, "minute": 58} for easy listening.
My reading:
{"hour": 6, "minute": 57}
